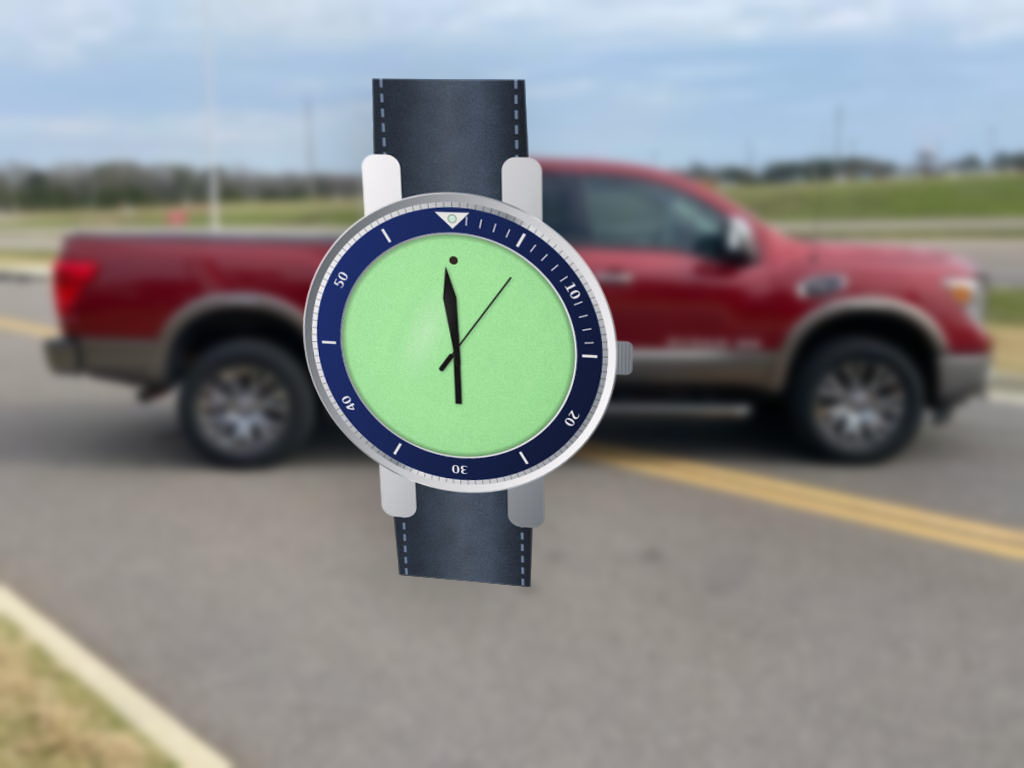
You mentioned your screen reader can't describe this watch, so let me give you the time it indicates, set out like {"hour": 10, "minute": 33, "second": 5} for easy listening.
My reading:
{"hour": 5, "minute": 59, "second": 6}
